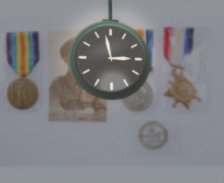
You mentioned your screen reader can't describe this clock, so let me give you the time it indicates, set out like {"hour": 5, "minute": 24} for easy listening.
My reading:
{"hour": 2, "minute": 58}
